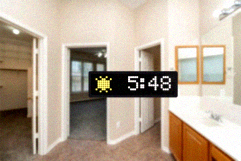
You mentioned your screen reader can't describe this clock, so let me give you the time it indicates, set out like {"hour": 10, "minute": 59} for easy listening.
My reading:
{"hour": 5, "minute": 48}
